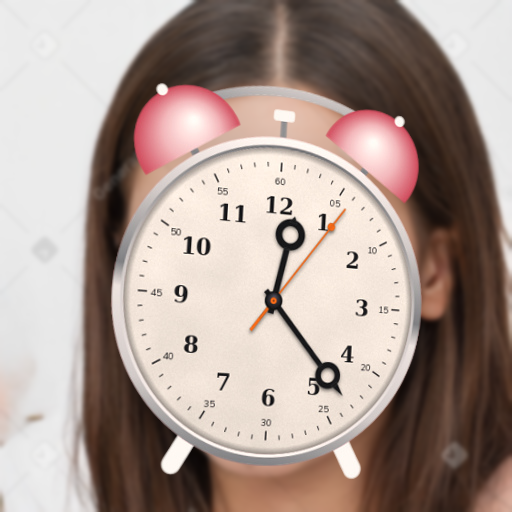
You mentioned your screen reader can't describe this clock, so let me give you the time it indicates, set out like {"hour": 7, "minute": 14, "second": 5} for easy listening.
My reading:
{"hour": 12, "minute": 23, "second": 6}
